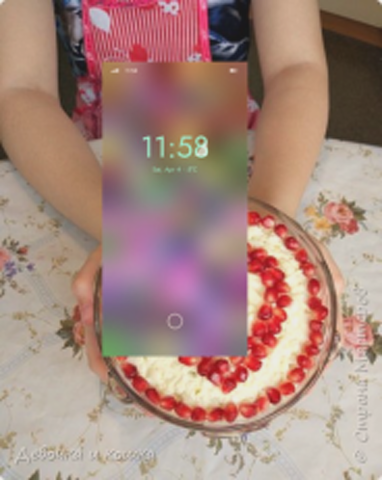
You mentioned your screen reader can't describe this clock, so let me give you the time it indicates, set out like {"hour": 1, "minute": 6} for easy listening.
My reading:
{"hour": 11, "minute": 58}
